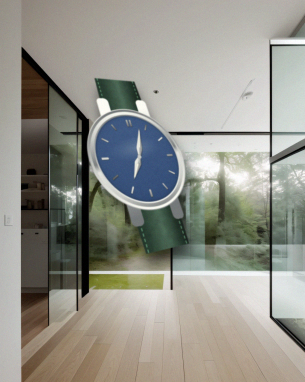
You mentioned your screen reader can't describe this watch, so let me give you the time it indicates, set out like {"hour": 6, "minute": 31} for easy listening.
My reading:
{"hour": 7, "minute": 3}
